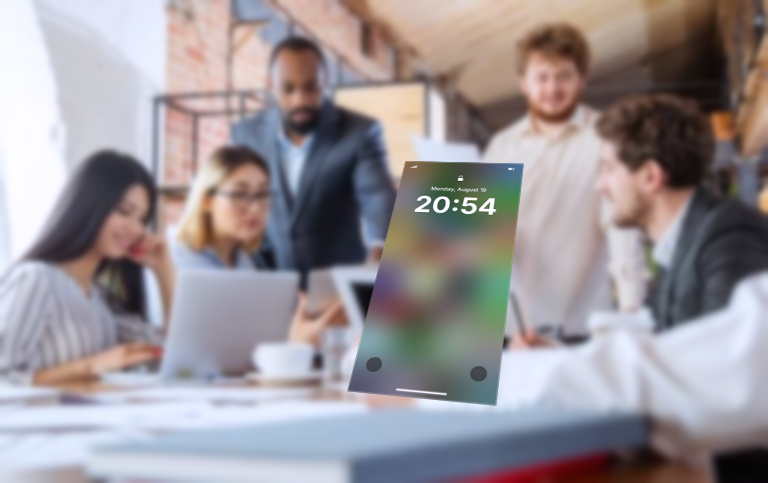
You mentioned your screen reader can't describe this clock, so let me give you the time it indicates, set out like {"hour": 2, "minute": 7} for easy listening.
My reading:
{"hour": 20, "minute": 54}
